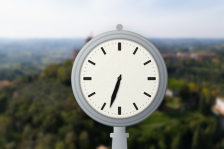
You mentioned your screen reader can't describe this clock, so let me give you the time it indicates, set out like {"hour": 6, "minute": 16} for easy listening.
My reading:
{"hour": 6, "minute": 33}
